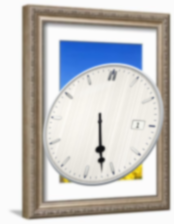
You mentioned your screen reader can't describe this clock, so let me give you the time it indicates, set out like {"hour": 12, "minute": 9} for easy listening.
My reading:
{"hour": 5, "minute": 27}
